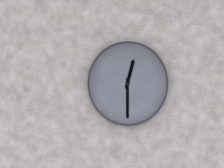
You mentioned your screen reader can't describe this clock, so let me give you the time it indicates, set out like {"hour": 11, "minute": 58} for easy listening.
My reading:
{"hour": 12, "minute": 30}
